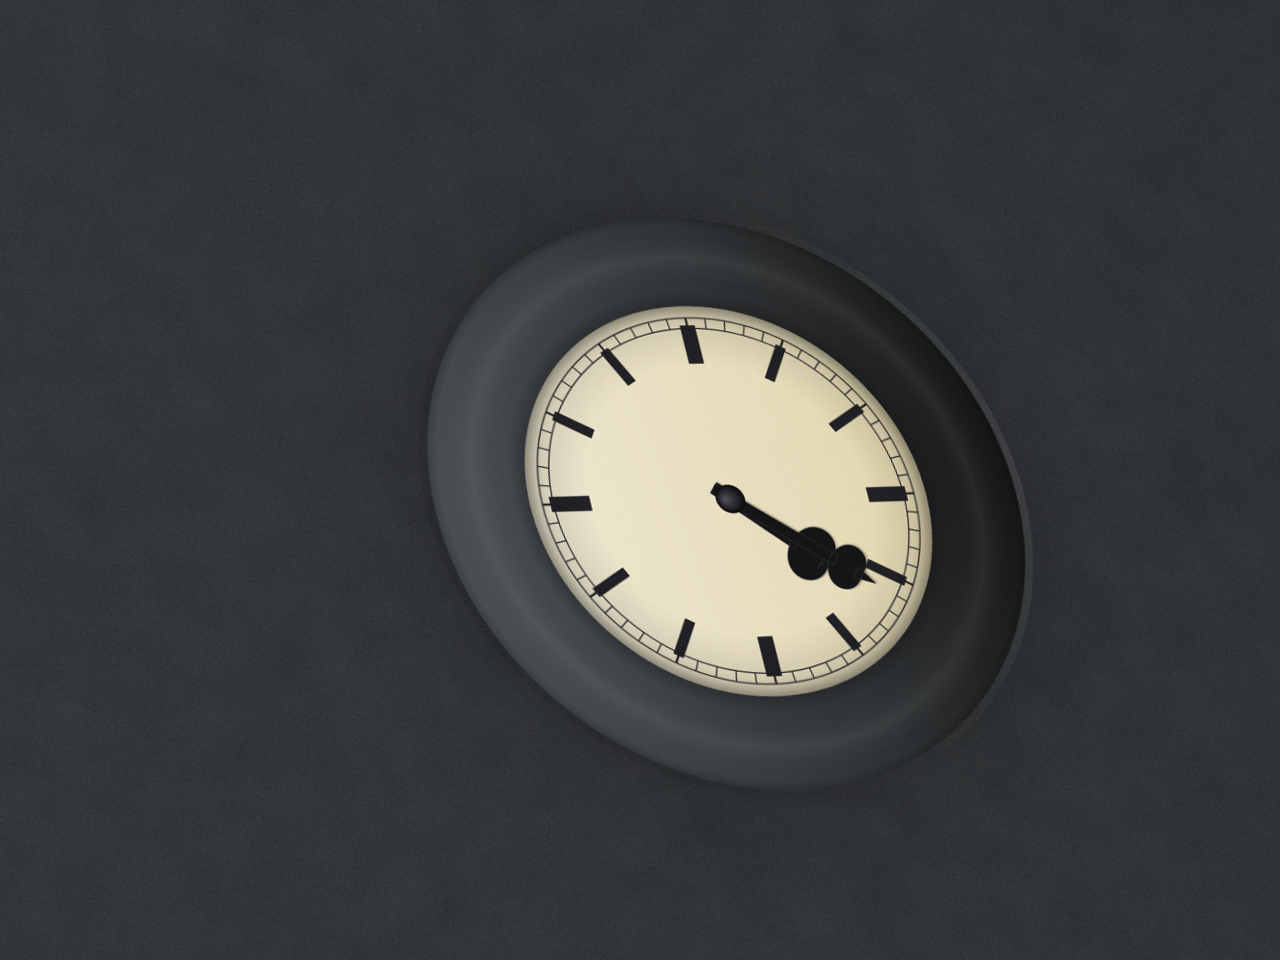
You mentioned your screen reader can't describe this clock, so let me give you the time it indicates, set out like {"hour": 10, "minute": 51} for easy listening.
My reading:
{"hour": 4, "minute": 21}
